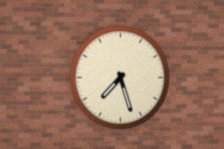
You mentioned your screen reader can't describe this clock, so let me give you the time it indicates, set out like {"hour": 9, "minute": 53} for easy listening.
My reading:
{"hour": 7, "minute": 27}
